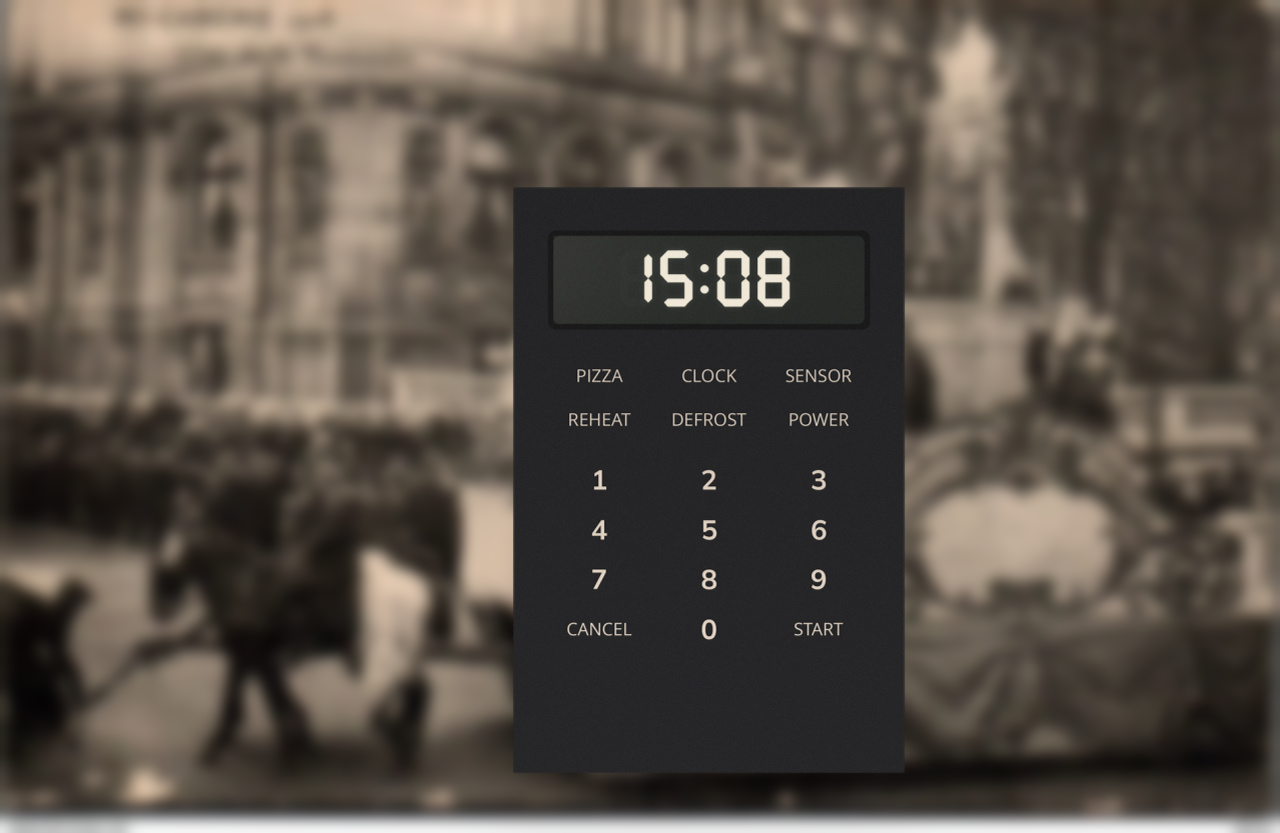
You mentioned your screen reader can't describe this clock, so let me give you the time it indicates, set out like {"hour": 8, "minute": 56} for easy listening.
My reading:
{"hour": 15, "minute": 8}
